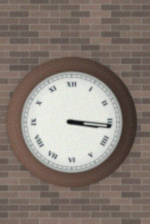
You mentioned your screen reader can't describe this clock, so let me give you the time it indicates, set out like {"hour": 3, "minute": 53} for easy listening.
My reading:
{"hour": 3, "minute": 16}
